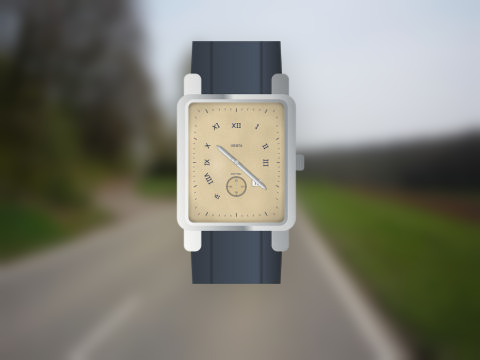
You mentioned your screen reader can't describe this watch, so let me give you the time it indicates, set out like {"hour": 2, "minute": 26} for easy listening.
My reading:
{"hour": 10, "minute": 22}
